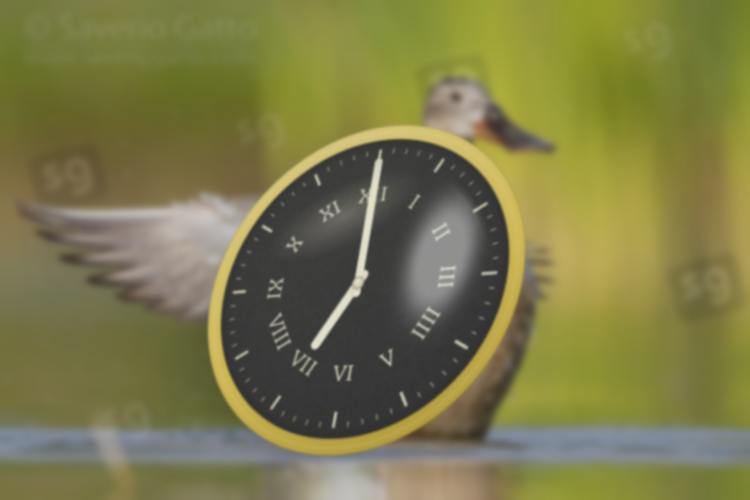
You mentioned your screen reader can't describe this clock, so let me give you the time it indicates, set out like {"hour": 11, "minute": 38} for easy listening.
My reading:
{"hour": 7, "minute": 0}
